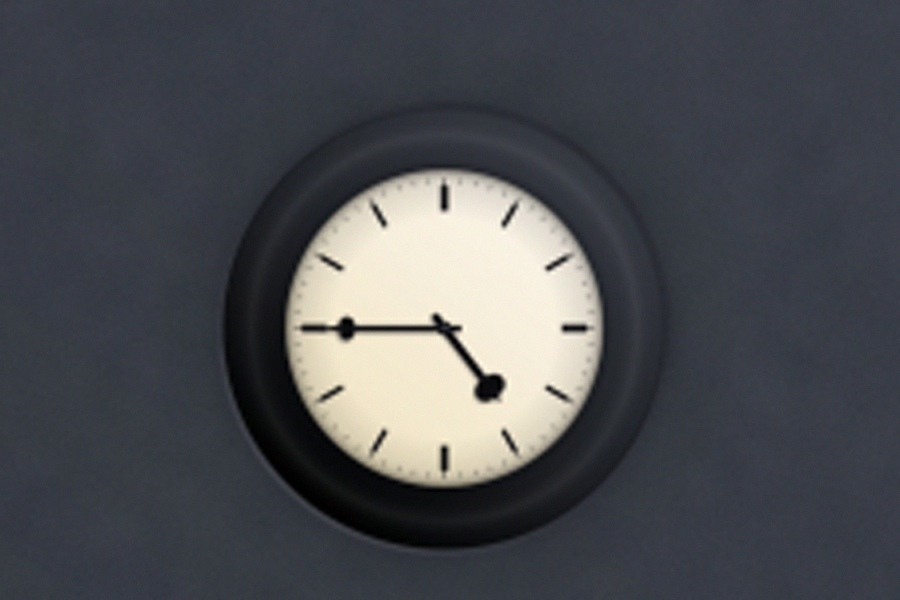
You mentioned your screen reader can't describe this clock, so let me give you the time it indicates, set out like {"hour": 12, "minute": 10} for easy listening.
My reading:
{"hour": 4, "minute": 45}
